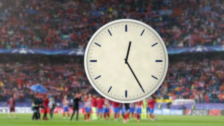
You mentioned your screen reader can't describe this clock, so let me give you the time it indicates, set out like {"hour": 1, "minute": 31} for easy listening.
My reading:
{"hour": 12, "minute": 25}
